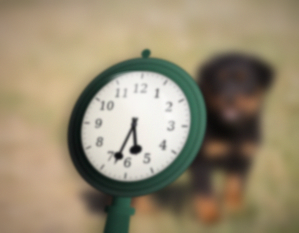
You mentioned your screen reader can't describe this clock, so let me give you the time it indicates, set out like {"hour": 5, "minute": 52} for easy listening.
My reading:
{"hour": 5, "minute": 33}
